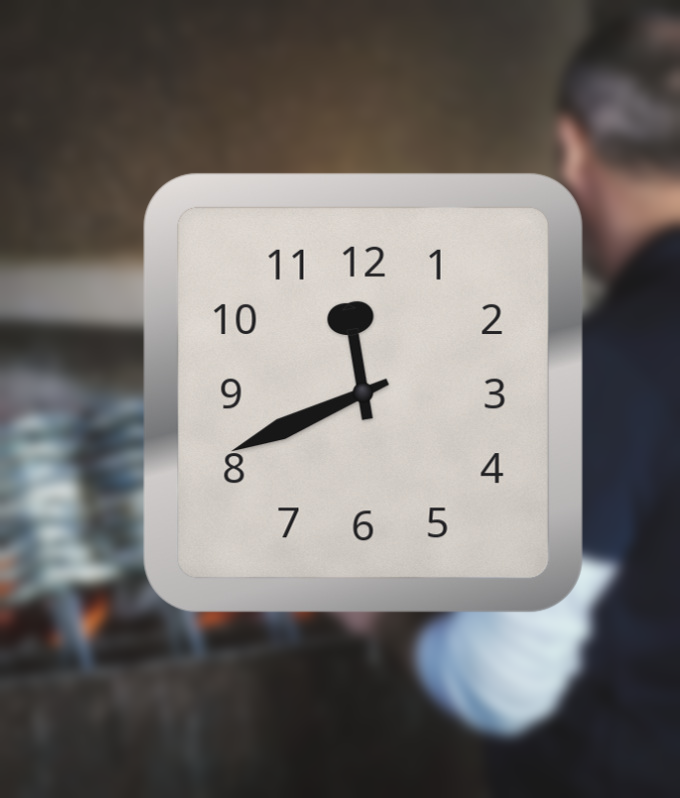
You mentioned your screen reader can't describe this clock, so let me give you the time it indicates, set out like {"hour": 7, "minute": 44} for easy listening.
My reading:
{"hour": 11, "minute": 41}
